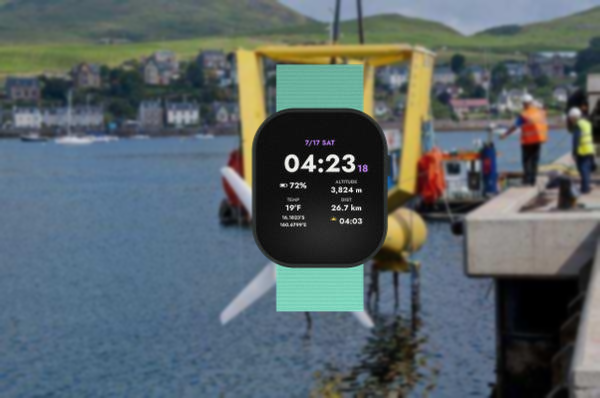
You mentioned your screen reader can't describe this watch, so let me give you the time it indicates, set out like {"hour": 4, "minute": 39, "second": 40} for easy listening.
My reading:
{"hour": 4, "minute": 23, "second": 18}
